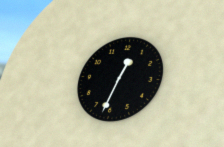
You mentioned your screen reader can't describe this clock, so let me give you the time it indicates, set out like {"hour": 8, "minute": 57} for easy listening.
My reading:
{"hour": 12, "minute": 32}
